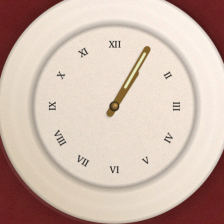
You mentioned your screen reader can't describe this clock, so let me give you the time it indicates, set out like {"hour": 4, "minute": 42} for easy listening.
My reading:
{"hour": 1, "minute": 5}
